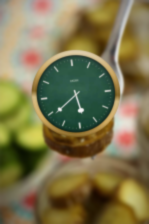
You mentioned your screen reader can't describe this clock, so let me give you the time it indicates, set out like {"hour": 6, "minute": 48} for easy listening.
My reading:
{"hour": 5, "minute": 39}
